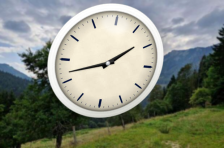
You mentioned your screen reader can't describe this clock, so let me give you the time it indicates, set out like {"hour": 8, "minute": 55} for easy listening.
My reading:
{"hour": 1, "minute": 42}
